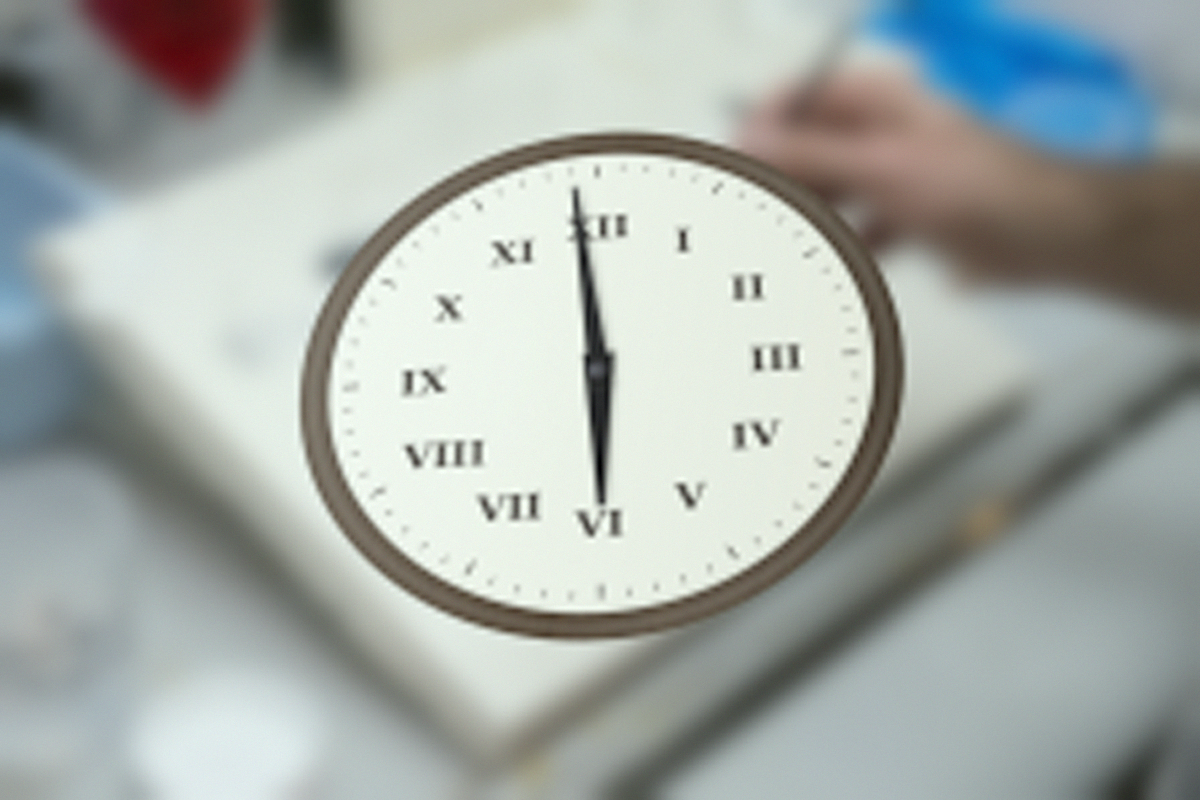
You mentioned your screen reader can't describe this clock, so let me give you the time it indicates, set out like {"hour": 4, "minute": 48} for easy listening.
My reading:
{"hour": 5, "minute": 59}
